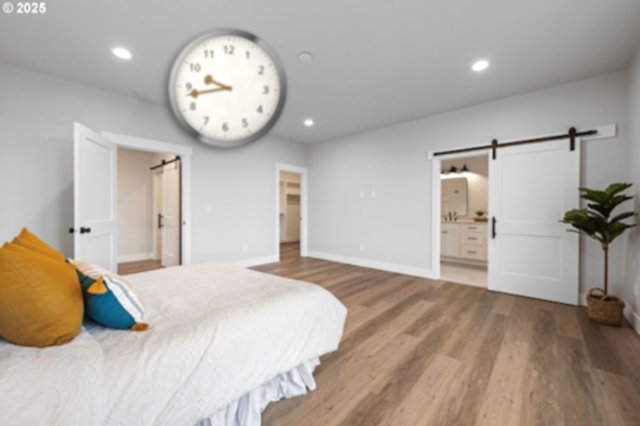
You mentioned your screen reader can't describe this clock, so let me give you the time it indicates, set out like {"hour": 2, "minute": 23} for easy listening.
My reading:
{"hour": 9, "minute": 43}
